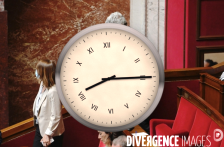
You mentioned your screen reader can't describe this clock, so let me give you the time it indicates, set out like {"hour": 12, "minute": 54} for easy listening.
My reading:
{"hour": 8, "minute": 15}
